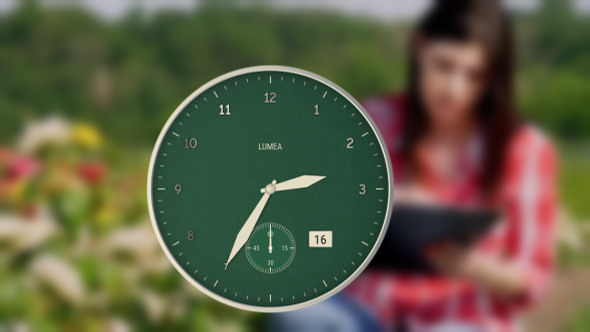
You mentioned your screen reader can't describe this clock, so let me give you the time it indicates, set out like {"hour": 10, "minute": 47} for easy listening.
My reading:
{"hour": 2, "minute": 35}
